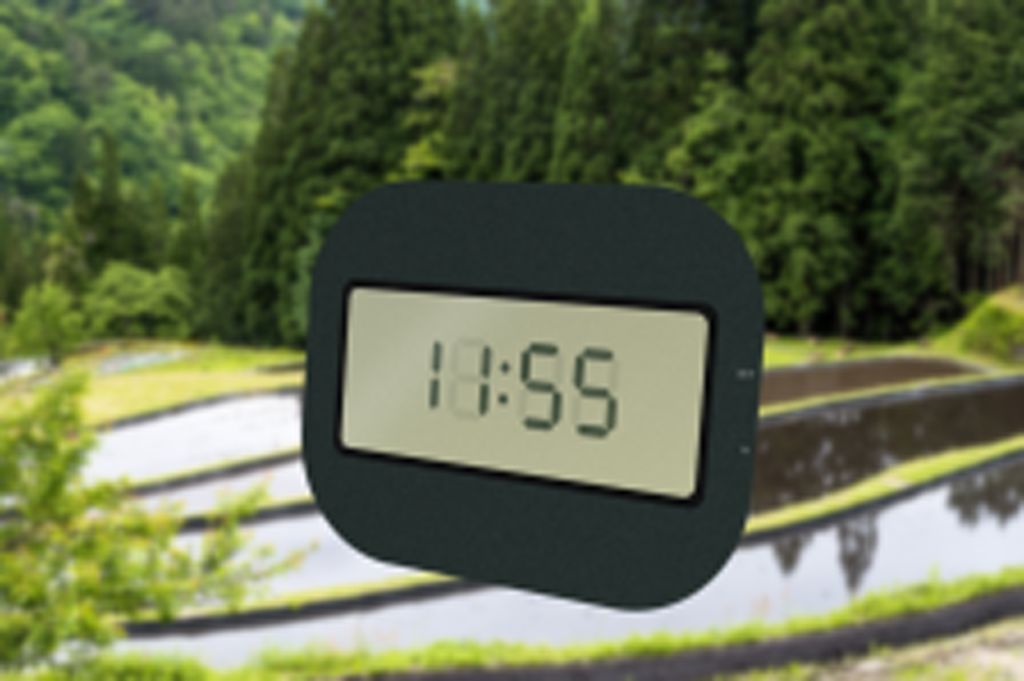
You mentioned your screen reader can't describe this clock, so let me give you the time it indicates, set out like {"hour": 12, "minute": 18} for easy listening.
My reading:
{"hour": 11, "minute": 55}
